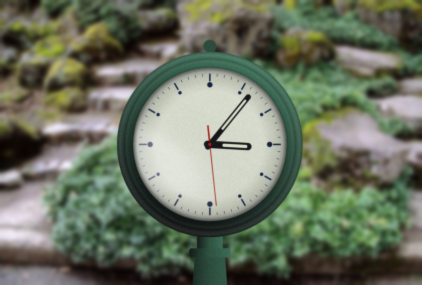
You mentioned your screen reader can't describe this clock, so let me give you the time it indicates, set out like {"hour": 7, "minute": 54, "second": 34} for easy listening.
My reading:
{"hour": 3, "minute": 6, "second": 29}
